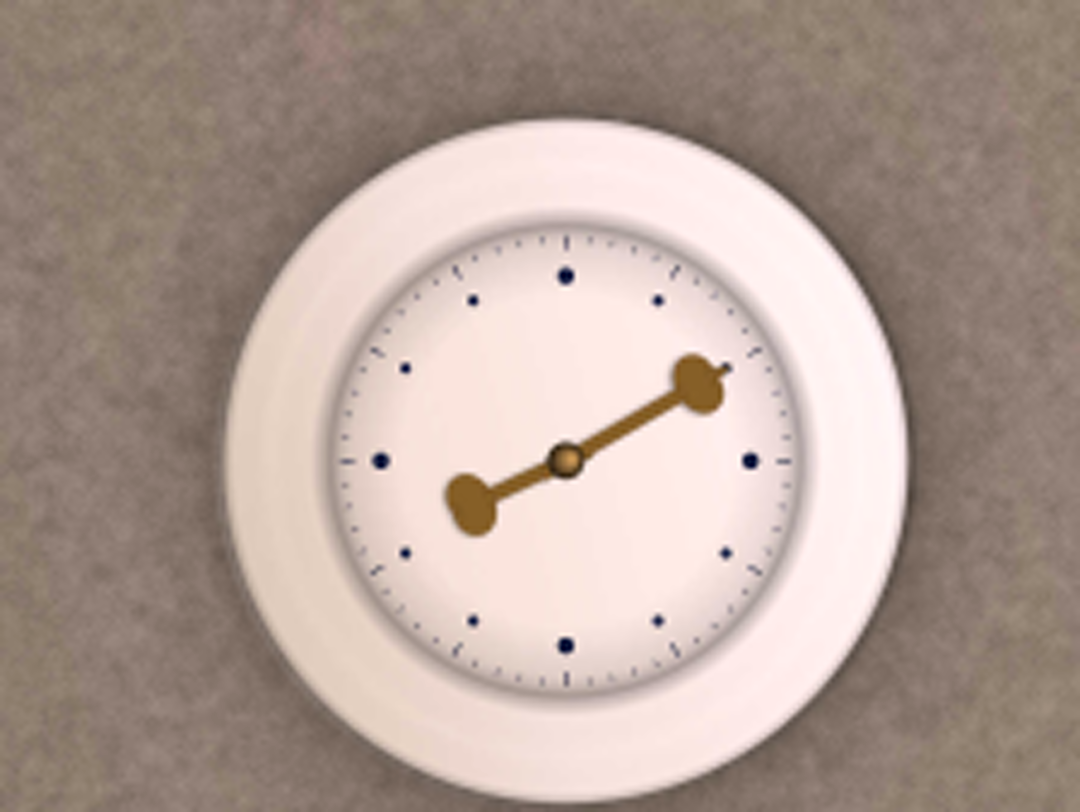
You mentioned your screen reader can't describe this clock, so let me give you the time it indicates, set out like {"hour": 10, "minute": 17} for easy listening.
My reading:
{"hour": 8, "minute": 10}
